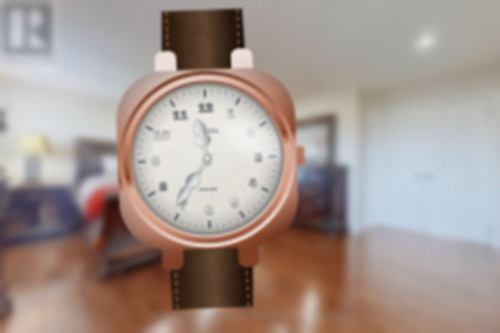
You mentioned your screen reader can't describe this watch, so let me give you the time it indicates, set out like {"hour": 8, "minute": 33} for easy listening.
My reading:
{"hour": 11, "minute": 36}
